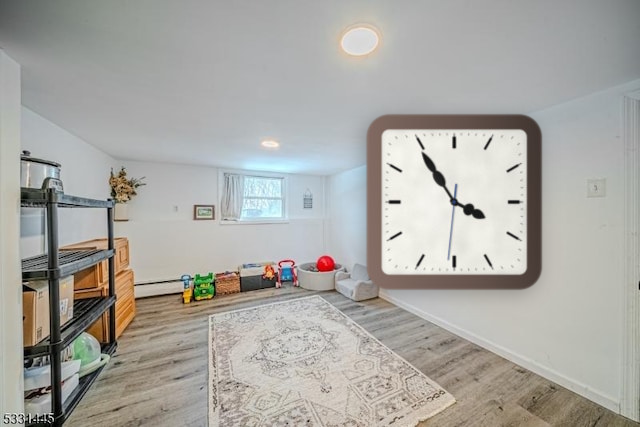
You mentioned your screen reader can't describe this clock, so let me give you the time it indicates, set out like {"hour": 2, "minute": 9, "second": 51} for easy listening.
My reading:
{"hour": 3, "minute": 54, "second": 31}
